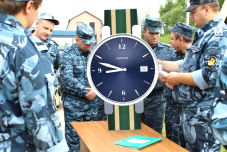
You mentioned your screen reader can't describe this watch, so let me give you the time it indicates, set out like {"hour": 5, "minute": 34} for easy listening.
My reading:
{"hour": 8, "minute": 48}
